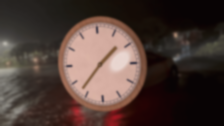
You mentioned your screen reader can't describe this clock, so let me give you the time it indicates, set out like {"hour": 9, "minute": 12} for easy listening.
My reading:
{"hour": 1, "minute": 37}
